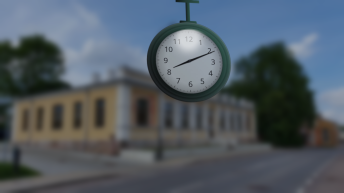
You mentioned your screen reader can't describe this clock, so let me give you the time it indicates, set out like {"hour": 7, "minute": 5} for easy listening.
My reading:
{"hour": 8, "minute": 11}
